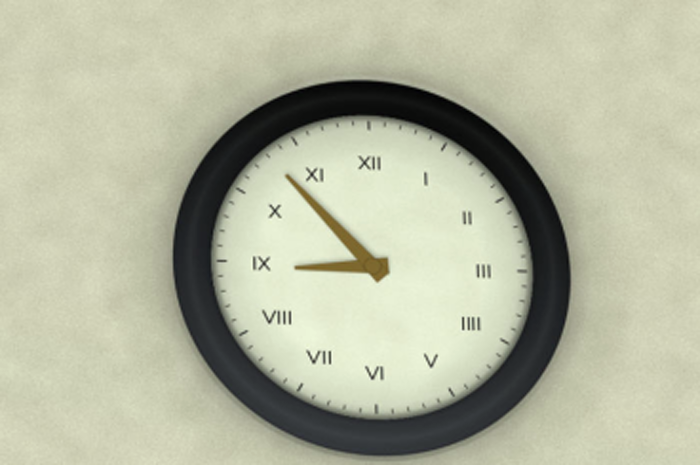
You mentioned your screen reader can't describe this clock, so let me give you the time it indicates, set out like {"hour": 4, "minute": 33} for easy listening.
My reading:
{"hour": 8, "minute": 53}
